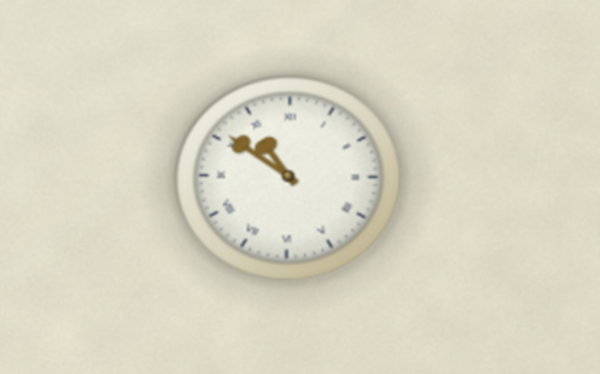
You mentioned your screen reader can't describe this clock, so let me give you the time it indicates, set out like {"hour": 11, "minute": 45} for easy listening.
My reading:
{"hour": 10, "minute": 51}
